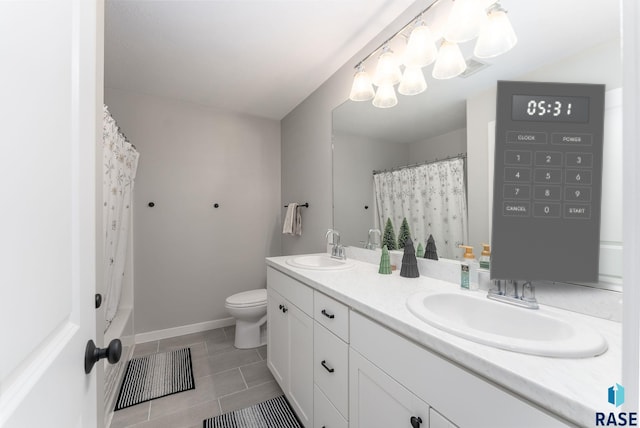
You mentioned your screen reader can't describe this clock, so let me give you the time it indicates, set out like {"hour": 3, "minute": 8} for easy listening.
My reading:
{"hour": 5, "minute": 31}
